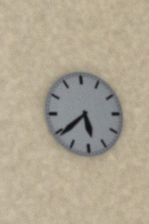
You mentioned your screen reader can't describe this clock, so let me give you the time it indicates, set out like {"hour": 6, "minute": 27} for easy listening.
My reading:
{"hour": 5, "minute": 39}
